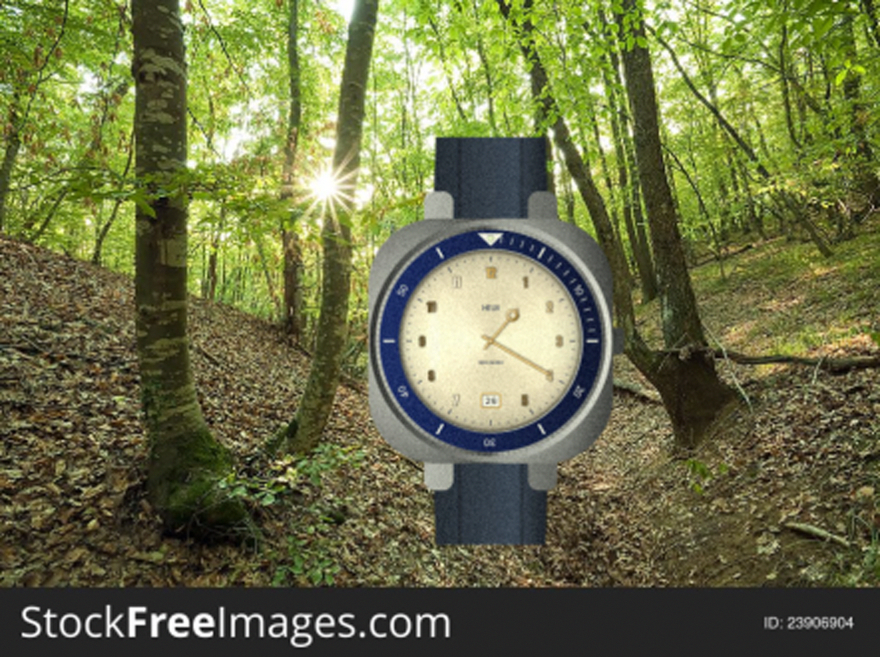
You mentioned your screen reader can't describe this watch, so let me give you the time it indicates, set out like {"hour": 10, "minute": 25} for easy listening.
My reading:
{"hour": 1, "minute": 20}
